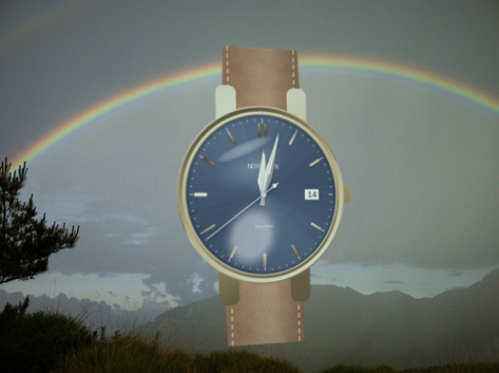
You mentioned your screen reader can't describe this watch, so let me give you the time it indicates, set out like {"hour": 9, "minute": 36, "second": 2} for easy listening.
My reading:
{"hour": 12, "minute": 2, "second": 39}
